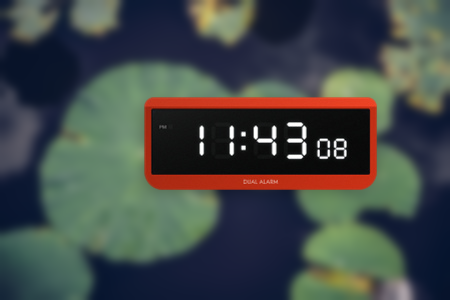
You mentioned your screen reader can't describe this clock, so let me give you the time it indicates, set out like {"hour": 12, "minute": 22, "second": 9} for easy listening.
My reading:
{"hour": 11, "minute": 43, "second": 8}
